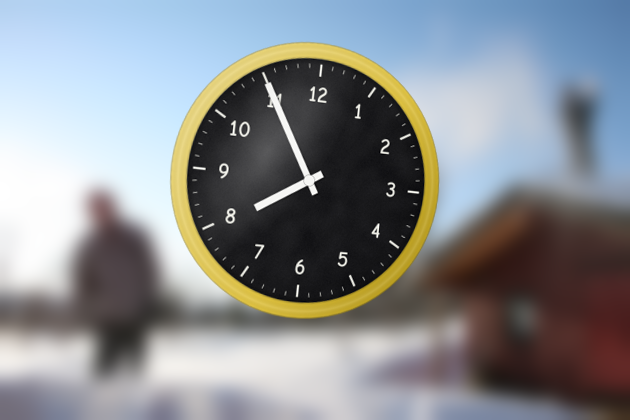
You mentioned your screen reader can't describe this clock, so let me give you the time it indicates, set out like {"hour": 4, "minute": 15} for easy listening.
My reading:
{"hour": 7, "minute": 55}
